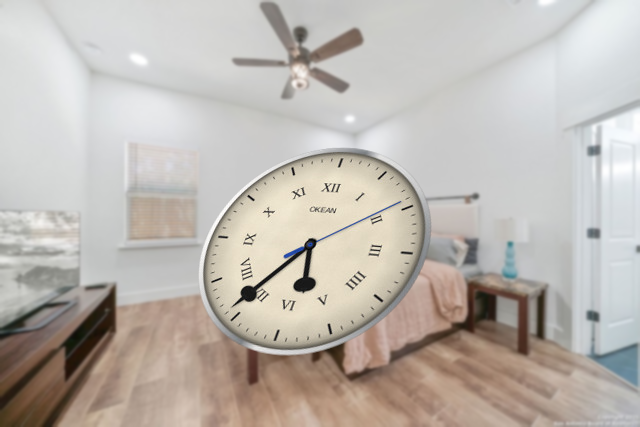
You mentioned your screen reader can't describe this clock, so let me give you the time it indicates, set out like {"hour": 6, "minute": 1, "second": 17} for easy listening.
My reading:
{"hour": 5, "minute": 36, "second": 9}
